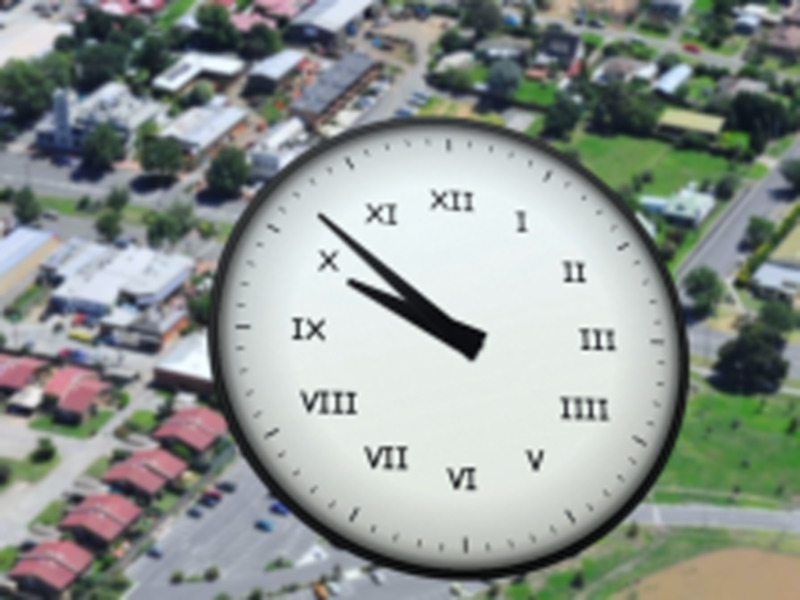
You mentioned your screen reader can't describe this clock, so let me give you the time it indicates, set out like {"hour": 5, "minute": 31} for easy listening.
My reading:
{"hour": 9, "minute": 52}
